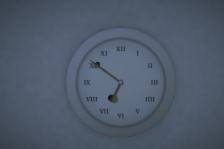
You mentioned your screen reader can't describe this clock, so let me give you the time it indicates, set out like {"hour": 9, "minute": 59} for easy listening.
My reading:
{"hour": 6, "minute": 51}
